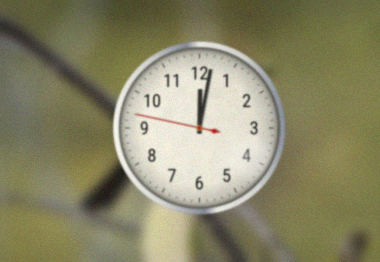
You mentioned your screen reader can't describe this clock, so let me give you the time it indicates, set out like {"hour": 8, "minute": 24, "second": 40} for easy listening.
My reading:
{"hour": 12, "minute": 1, "second": 47}
